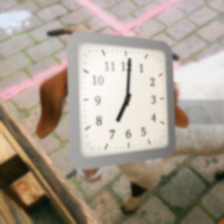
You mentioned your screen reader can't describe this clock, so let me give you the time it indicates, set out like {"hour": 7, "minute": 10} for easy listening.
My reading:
{"hour": 7, "minute": 1}
